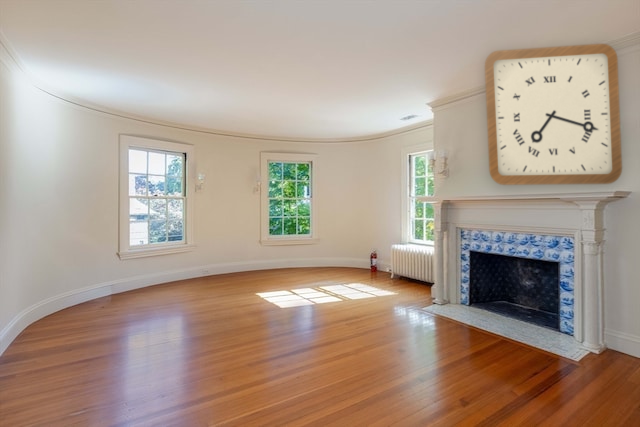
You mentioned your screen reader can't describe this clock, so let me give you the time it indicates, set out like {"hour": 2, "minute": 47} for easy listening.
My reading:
{"hour": 7, "minute": 18}
